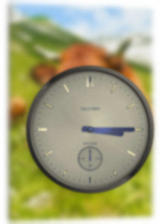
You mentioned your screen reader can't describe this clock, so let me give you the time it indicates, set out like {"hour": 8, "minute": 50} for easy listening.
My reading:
{"hour": 3, "minute": 15}
